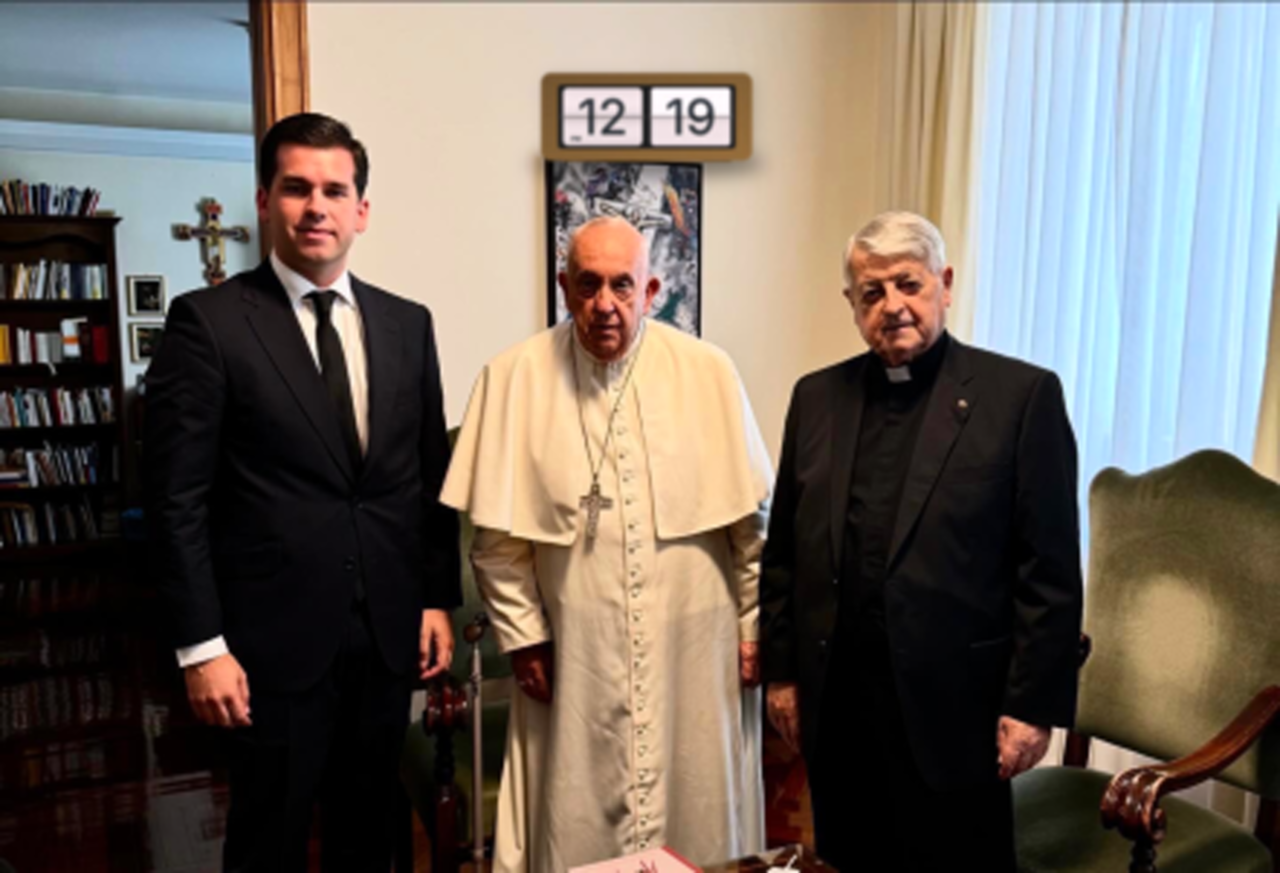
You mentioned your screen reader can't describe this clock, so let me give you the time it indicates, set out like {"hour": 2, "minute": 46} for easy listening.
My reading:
{"hour": 12, "minute": 19}
